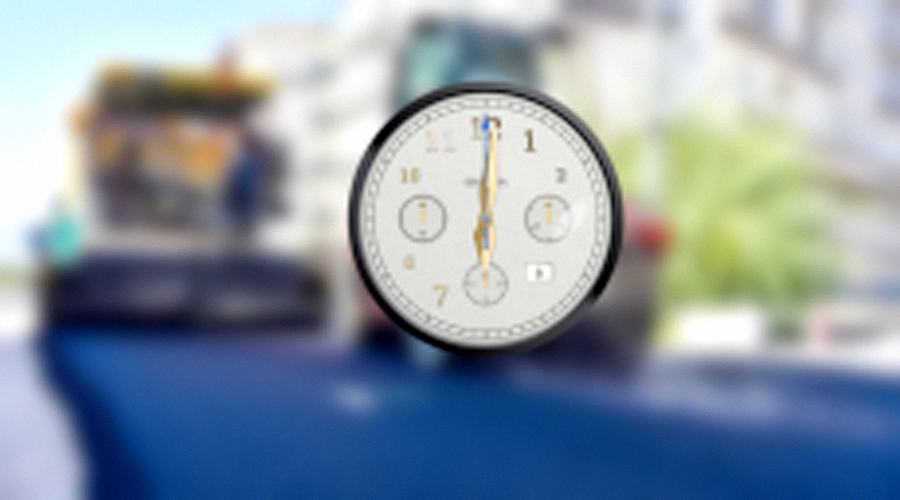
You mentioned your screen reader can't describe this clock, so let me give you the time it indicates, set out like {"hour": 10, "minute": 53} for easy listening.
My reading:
{"hour": 6, "minute": 1}
